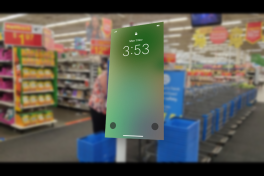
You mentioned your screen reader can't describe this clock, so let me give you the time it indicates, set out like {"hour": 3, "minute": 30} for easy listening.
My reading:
{"hour": 3, "minute": 53}
